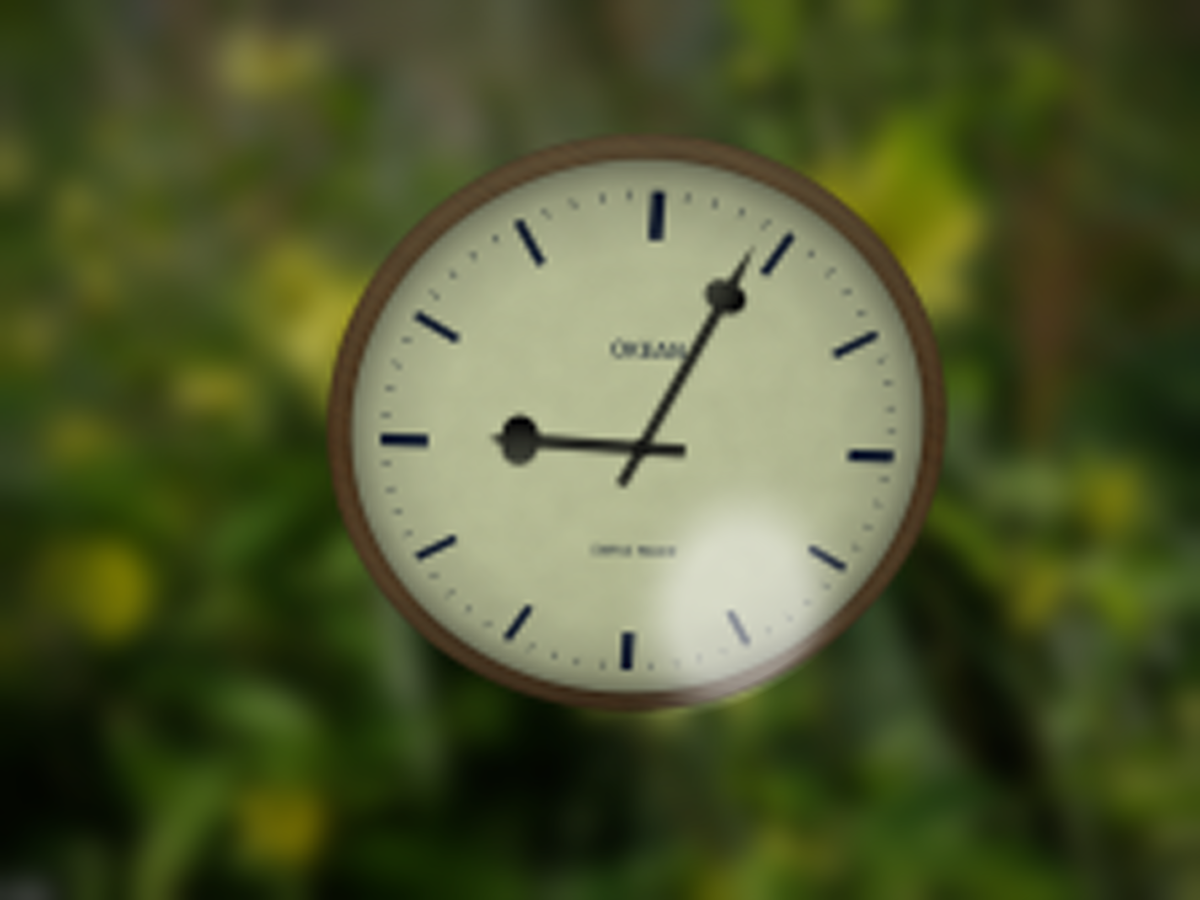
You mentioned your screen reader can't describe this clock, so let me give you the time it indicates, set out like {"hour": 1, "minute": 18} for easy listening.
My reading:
{"hour": 9, "minute": 4}
